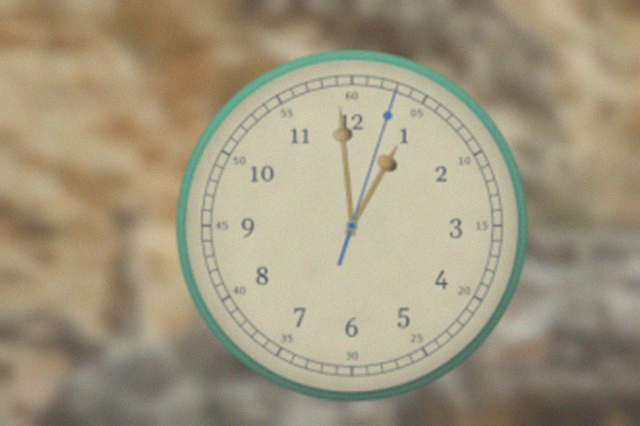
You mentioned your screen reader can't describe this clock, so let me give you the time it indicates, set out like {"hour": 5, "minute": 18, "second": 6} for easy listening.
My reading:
{"hour": 12, "minute": 59, "second": 3}
